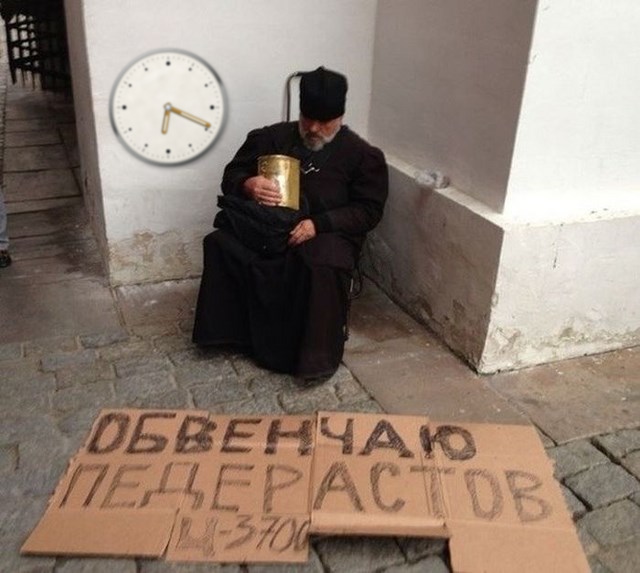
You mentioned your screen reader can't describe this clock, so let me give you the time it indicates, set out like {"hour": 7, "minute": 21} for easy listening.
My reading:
{"hour": 6, "minute": 19}
